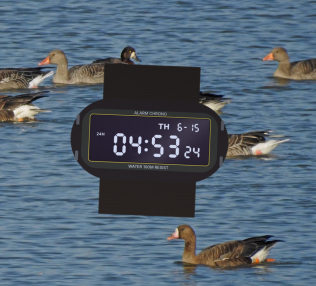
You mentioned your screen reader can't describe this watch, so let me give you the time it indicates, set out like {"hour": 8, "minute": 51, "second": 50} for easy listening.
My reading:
{"hour": 4, "minute": 53, "second": 24}
